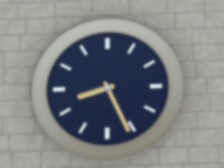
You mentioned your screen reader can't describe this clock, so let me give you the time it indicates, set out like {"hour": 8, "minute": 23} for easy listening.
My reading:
{"hour": 8, "minute": 26}
